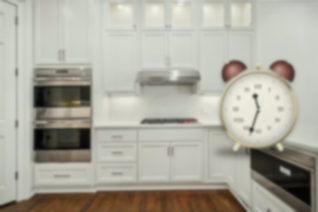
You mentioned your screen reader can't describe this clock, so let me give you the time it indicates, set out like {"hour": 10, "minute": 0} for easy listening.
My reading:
{"hour": 11, "minute": 33}
